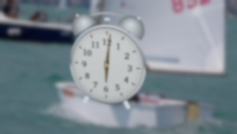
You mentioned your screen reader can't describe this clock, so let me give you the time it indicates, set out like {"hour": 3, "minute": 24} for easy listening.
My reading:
{"hour": 6, "minute": 1}
